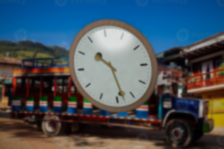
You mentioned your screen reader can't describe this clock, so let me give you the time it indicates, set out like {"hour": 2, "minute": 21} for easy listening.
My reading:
{"hour": 10, "minute": 28}
